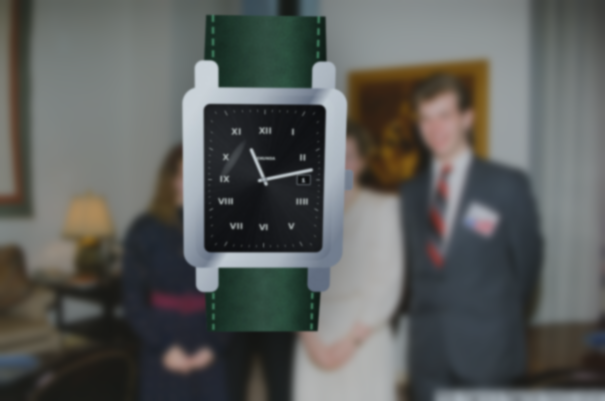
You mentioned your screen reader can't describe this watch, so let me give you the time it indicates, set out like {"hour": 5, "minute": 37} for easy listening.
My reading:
{"hour": 11, "minute": 13}
